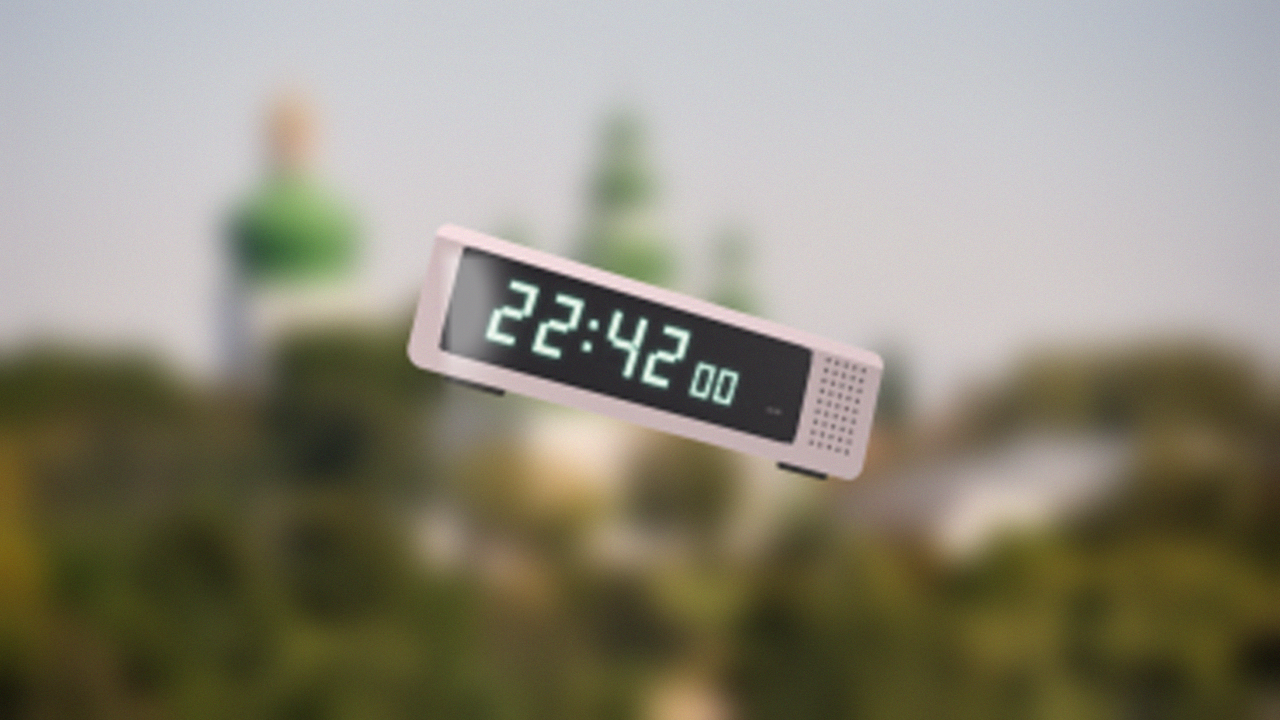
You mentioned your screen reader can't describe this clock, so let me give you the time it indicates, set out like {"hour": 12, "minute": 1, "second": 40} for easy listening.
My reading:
{"hour": 22, "minute": 42, "second": 0}
